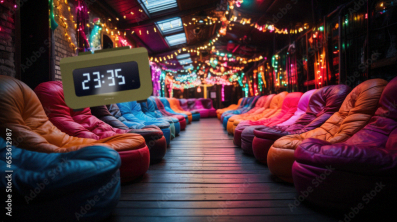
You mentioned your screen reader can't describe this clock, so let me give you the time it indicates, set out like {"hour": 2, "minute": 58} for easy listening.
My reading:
{"hour": 23, "minute": 35}
